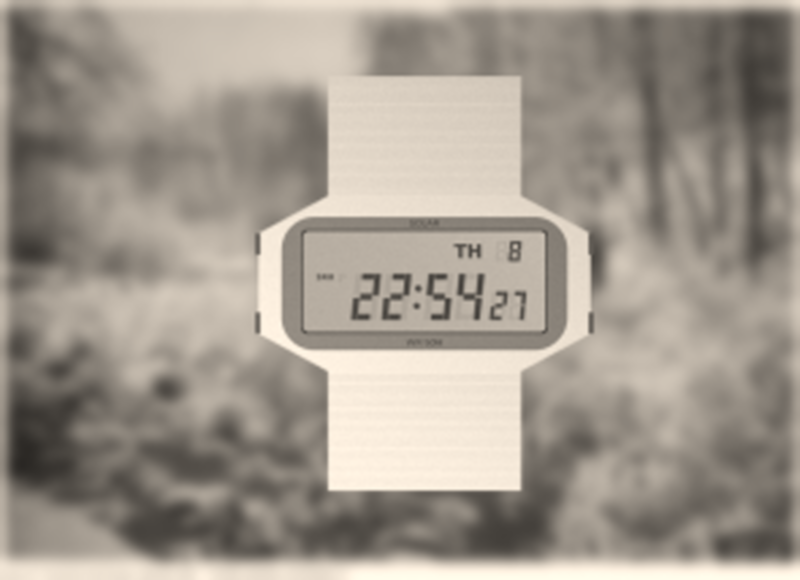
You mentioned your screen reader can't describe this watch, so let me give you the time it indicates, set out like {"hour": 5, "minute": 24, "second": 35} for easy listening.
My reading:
{"hour": 22, "minute": 54, "second": 27}
